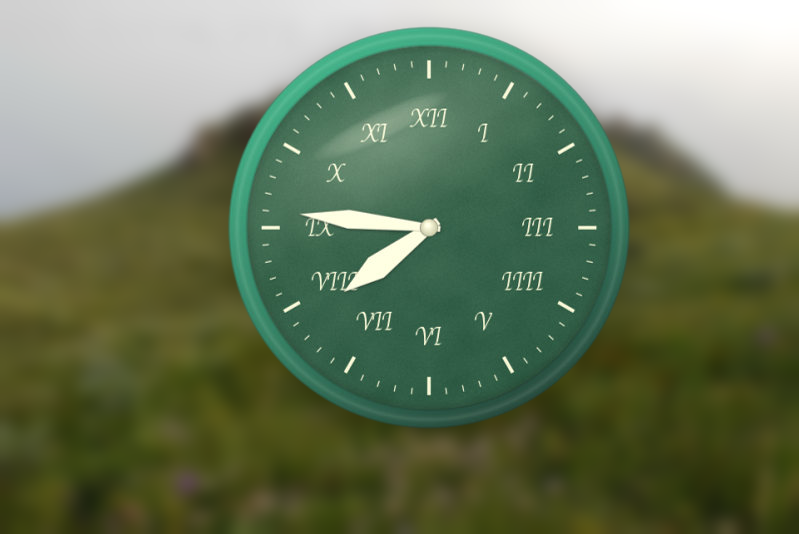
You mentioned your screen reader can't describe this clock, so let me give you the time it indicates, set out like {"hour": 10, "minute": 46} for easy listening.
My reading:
{"hour": 7, "minute": 46}
